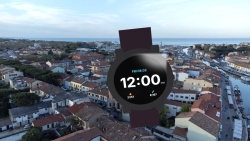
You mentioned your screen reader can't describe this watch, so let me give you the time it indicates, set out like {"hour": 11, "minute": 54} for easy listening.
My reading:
{"hour": 12, "minute": 0}
